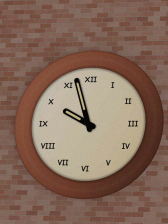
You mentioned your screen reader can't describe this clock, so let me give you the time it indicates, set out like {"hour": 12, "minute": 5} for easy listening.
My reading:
{"hour": 9, "minute": 57}
